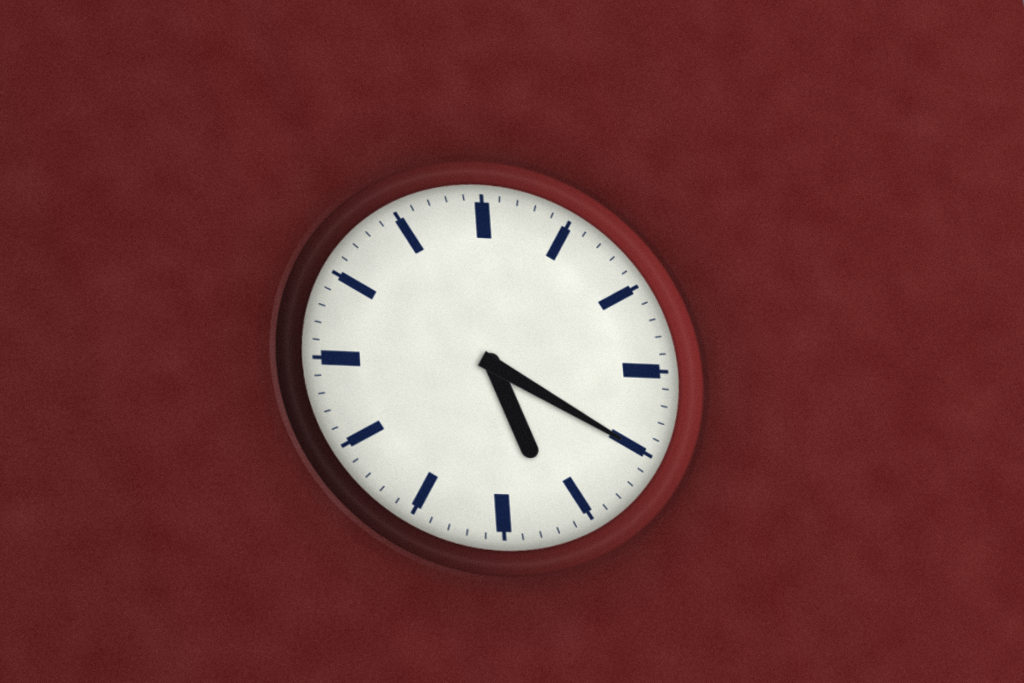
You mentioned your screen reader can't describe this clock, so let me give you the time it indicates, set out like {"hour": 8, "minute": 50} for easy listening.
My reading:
{"hour": 5, "minute": 20}
